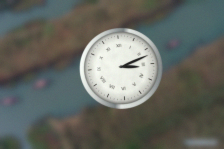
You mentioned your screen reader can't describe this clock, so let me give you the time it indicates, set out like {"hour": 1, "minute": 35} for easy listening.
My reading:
{"hour": 3, "minute": 12}
